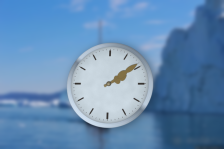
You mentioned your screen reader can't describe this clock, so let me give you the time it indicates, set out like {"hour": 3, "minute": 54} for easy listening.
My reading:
{"hour": 2, "minute": 9}
